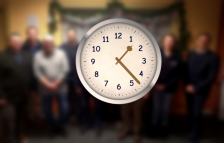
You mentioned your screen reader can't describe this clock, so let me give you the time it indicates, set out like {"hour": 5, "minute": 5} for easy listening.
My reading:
{"hour": 1, "minute": 23}
